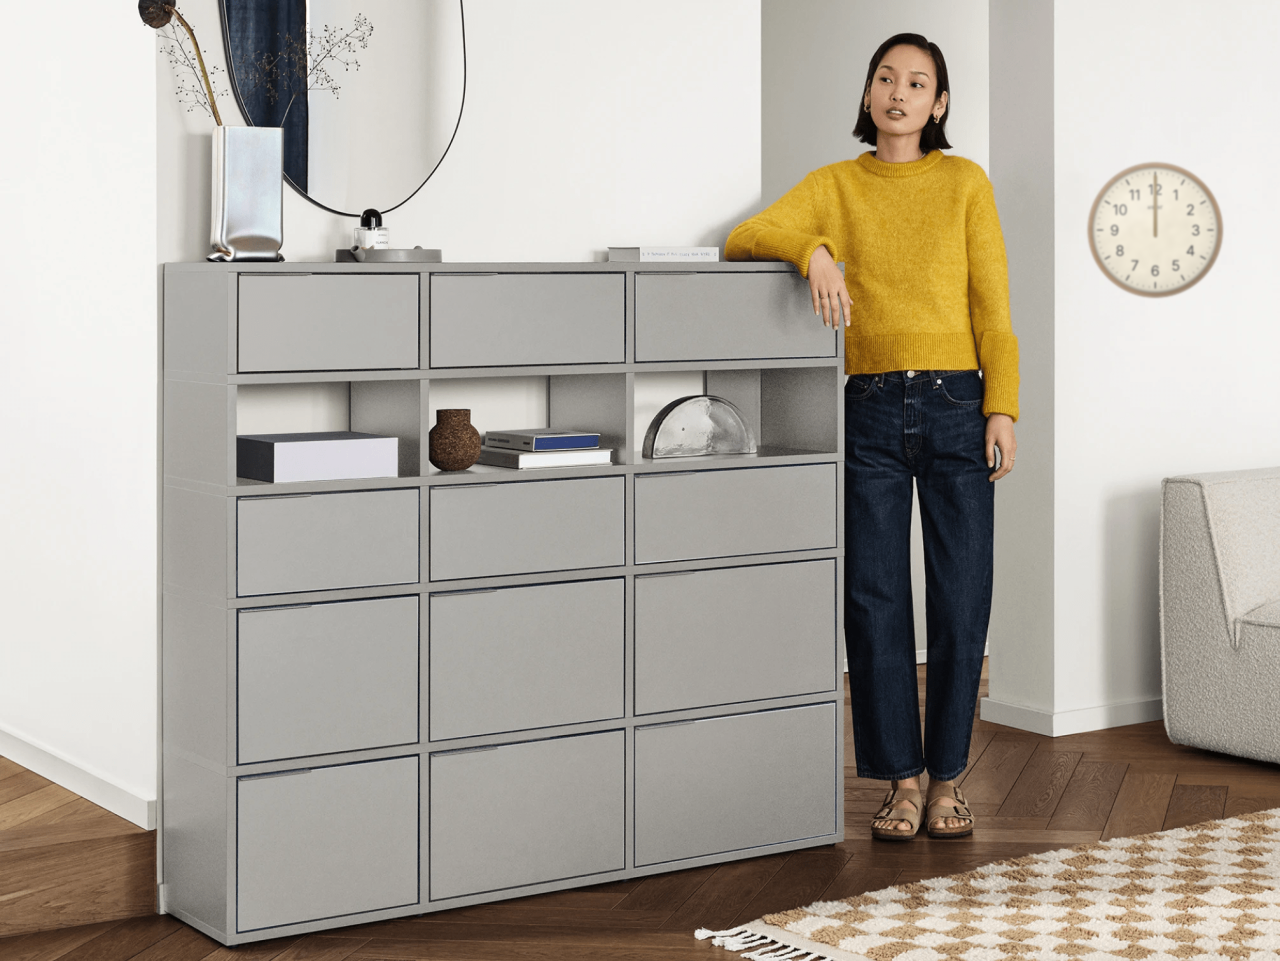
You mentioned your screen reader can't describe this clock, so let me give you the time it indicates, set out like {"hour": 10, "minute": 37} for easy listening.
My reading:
{"hour": 12, "minute": 0}
